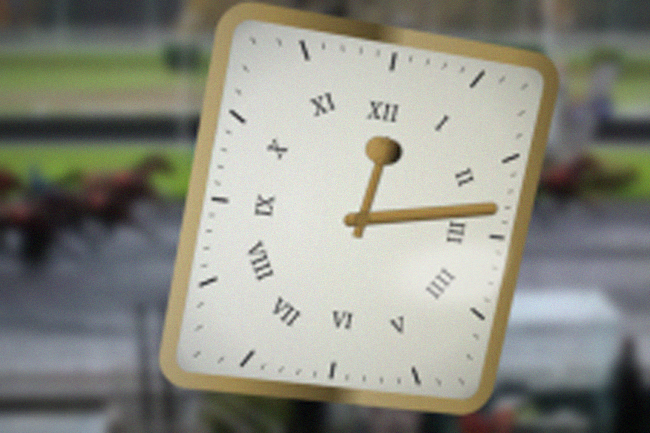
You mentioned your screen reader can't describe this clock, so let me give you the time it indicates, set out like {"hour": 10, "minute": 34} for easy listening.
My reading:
{"hour": 12, "minute": 13}
